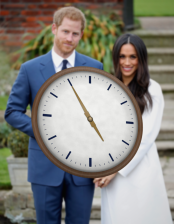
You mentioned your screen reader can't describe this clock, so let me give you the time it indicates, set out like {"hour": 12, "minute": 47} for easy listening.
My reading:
{"hour": 4, "minute": 55}
